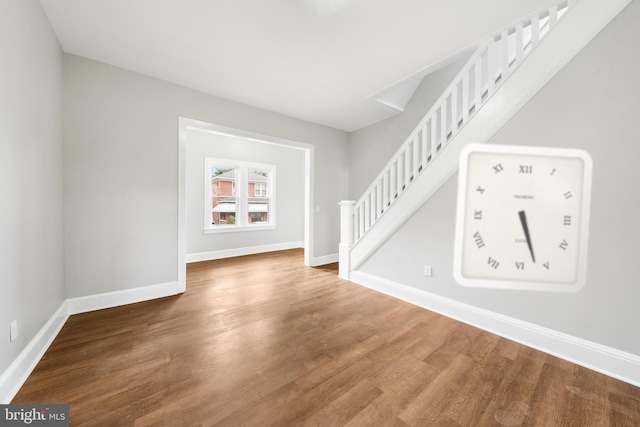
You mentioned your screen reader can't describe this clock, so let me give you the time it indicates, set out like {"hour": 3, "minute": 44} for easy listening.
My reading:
{"hour": 5, "minute": 27}
